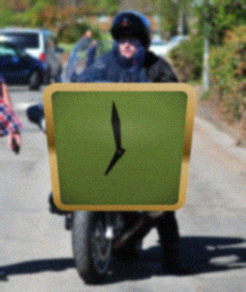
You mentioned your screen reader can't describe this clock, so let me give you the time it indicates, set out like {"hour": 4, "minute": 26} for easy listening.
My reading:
{"hour": 6, "minute": 59}
